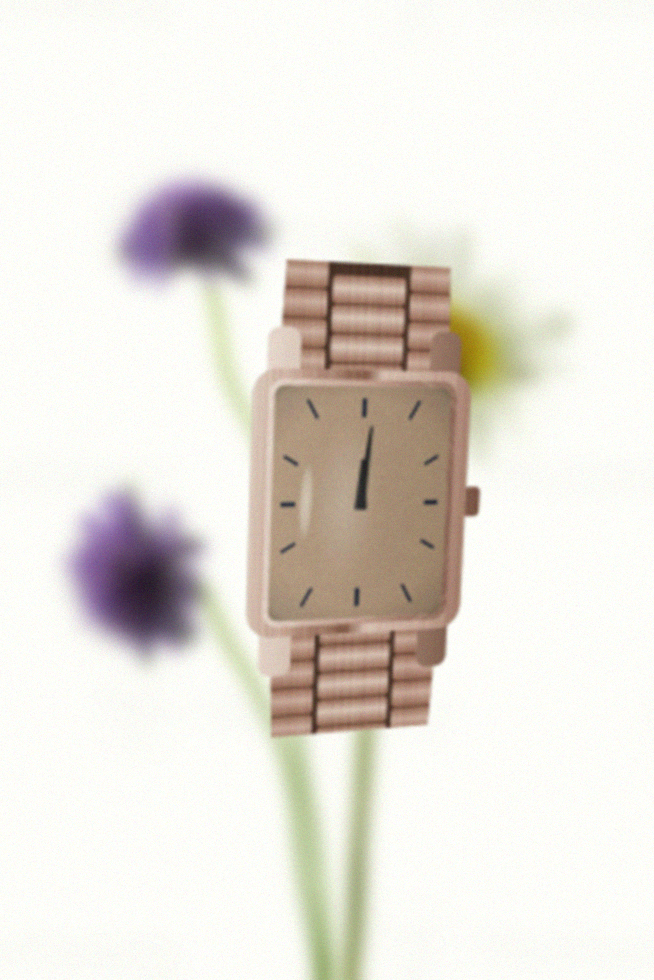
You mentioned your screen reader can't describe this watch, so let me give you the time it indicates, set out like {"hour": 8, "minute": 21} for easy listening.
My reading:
{"hour": 12, "minute": 1}
